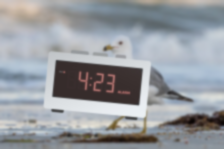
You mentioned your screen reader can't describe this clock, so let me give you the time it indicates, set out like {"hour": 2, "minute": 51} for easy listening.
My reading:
{"hour": 4, "minute": 23}
